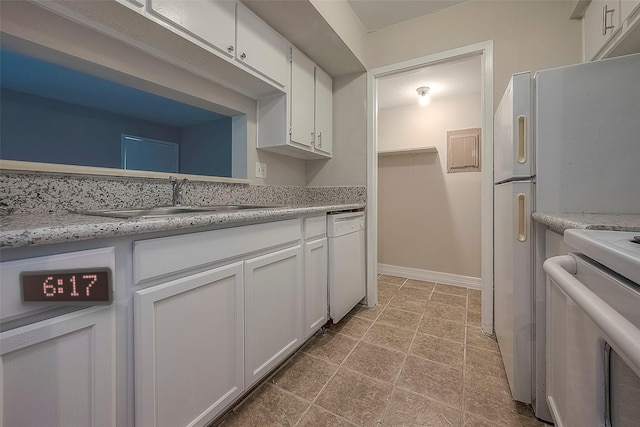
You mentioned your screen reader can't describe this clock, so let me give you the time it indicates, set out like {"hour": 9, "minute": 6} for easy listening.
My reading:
{"hour": 6, "minute": 17}
